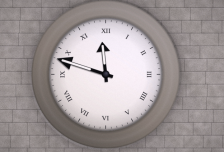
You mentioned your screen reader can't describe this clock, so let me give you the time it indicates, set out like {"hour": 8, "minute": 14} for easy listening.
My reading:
{"hour": 11, "minute": 48}
